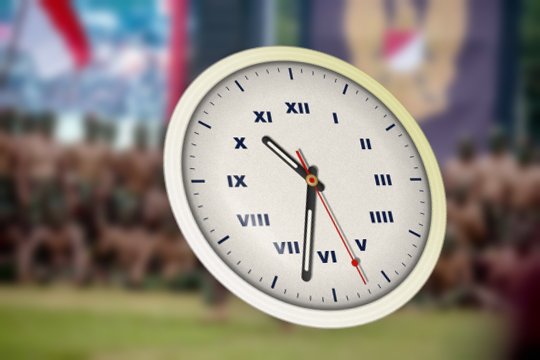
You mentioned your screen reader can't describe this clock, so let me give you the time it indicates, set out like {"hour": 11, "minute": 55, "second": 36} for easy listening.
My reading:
{"hour": 10, "minute": 32, "second": 27}
